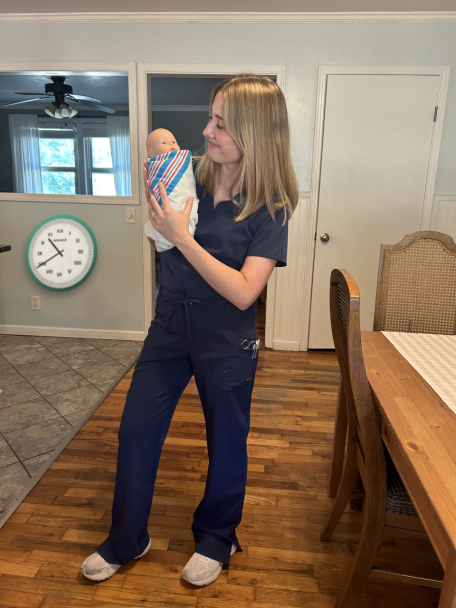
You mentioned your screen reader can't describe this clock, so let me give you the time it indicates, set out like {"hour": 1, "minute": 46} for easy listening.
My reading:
{"hour": 10, "minute": 40}
